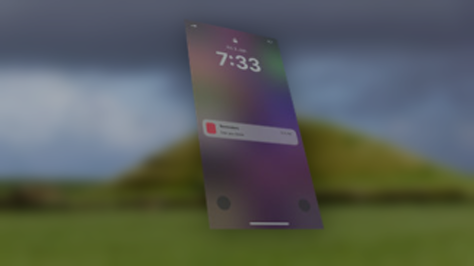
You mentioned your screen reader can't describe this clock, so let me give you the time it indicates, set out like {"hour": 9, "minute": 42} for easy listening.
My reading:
{"hour": 7, "minute": 33}
